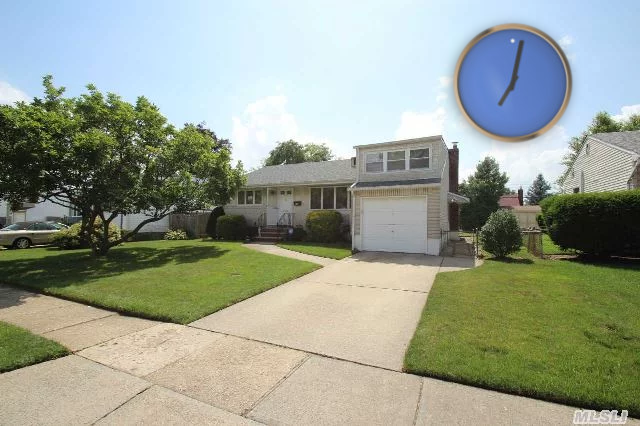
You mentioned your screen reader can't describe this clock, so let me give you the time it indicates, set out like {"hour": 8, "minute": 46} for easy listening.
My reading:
{"hour": 7, "minute": 2}
